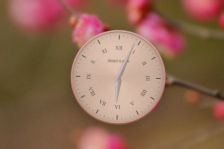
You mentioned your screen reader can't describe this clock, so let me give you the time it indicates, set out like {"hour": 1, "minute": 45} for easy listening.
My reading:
{"hour": 6, "minute": 4}
